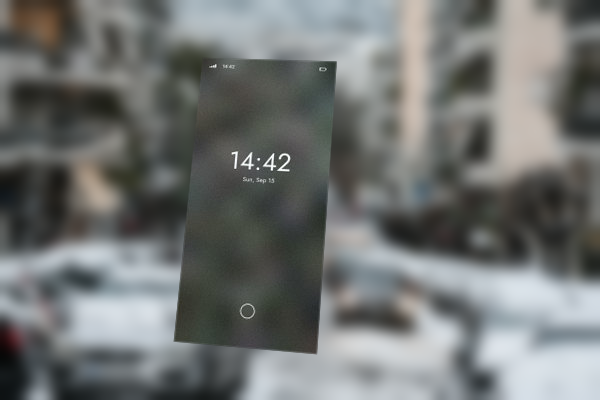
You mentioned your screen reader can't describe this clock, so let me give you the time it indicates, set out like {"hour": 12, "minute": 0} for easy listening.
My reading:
{"hour": 14, "minute": 42}
